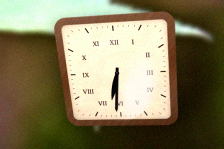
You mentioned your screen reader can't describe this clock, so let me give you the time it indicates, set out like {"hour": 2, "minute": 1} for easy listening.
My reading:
{"hour": 6, "minute": 31}
